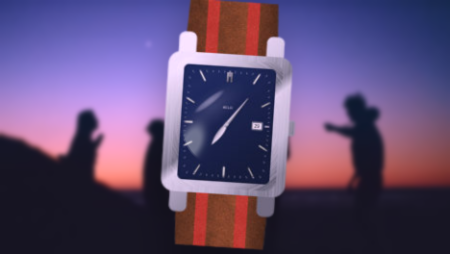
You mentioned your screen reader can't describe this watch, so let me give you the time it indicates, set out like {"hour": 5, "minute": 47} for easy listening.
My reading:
{"hour": 7, "minute": 6}
